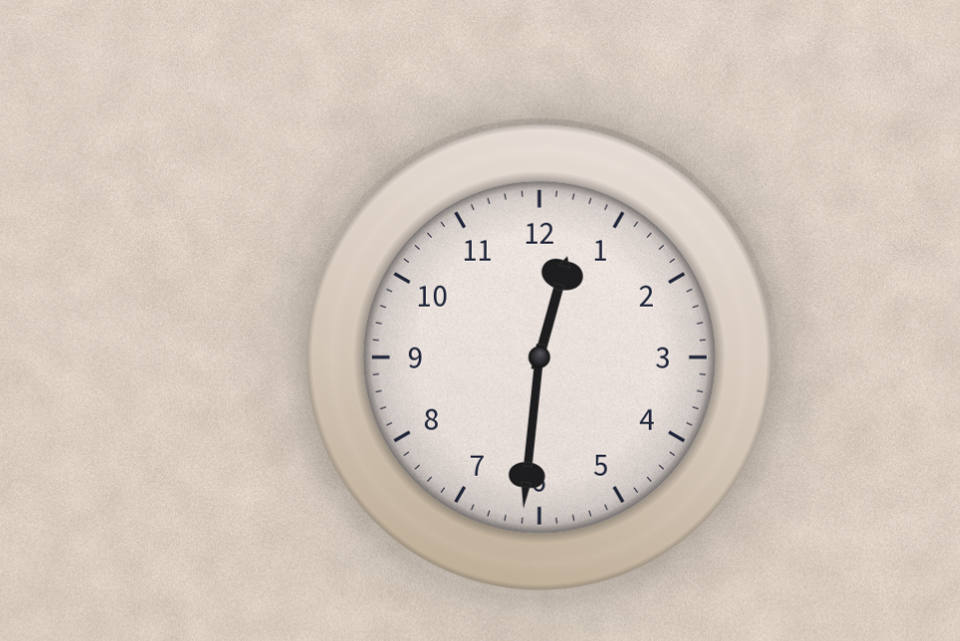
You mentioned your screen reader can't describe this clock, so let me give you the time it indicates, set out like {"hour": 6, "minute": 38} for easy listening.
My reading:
{"hour": 12, "minute": 31}
